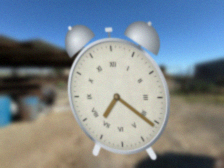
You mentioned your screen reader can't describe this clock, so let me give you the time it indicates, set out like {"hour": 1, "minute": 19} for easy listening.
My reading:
{"hour": 7, "minute": 21}
